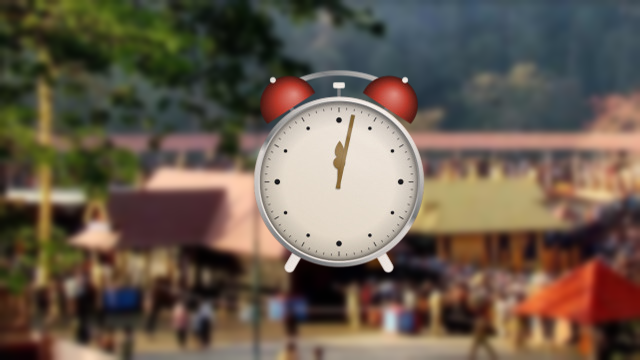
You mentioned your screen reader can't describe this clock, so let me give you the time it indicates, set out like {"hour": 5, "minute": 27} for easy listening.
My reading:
{"hour": 12, "minute": 2}
